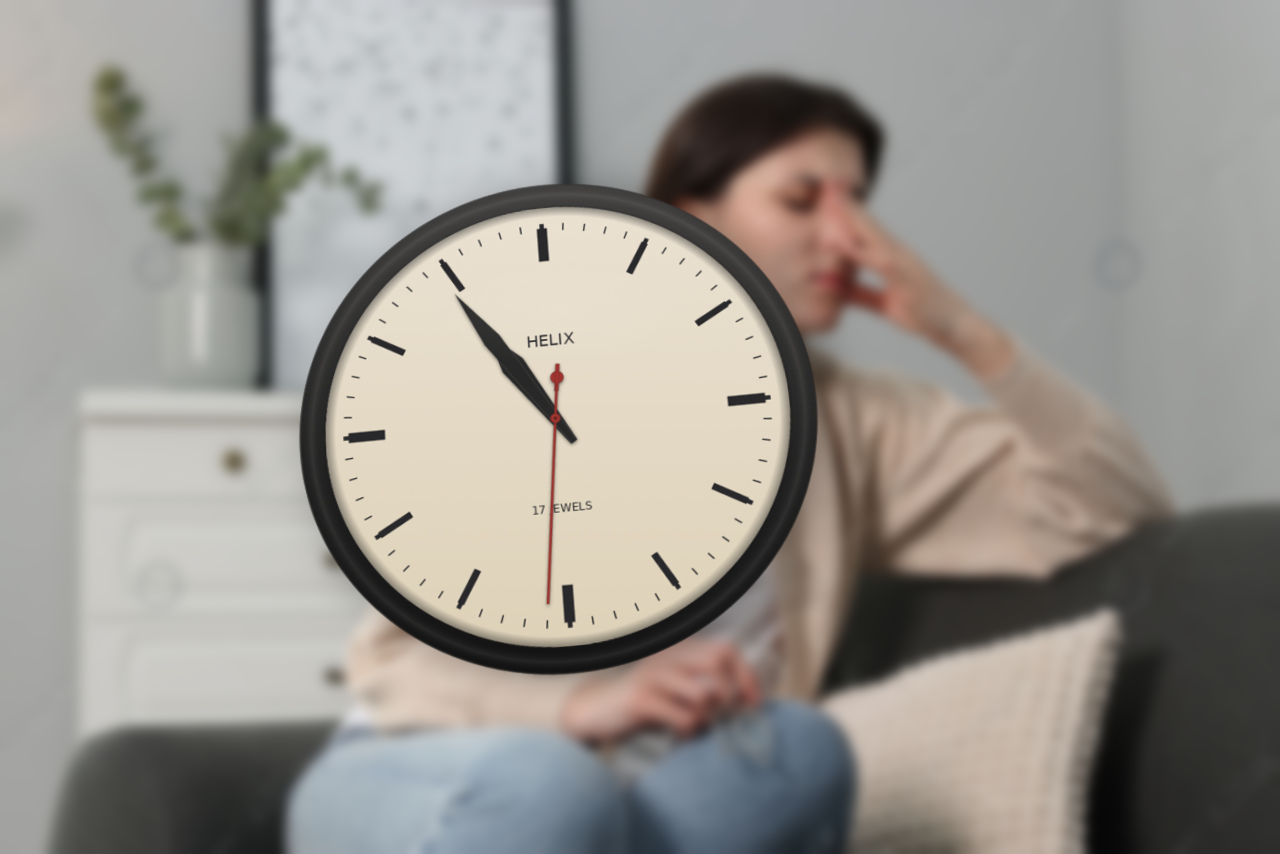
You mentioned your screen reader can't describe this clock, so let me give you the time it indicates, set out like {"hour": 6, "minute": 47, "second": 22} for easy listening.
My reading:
{"hour": 10, "minute": 54, "second": 31}
